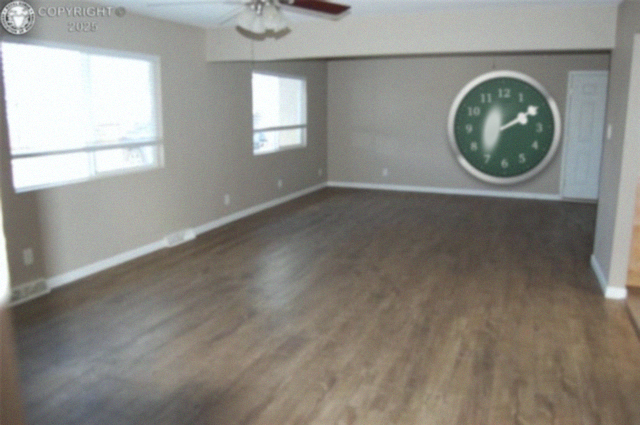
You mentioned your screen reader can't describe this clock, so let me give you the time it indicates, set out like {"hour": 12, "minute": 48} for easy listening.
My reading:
{"hour": 2, "minute": 10}
